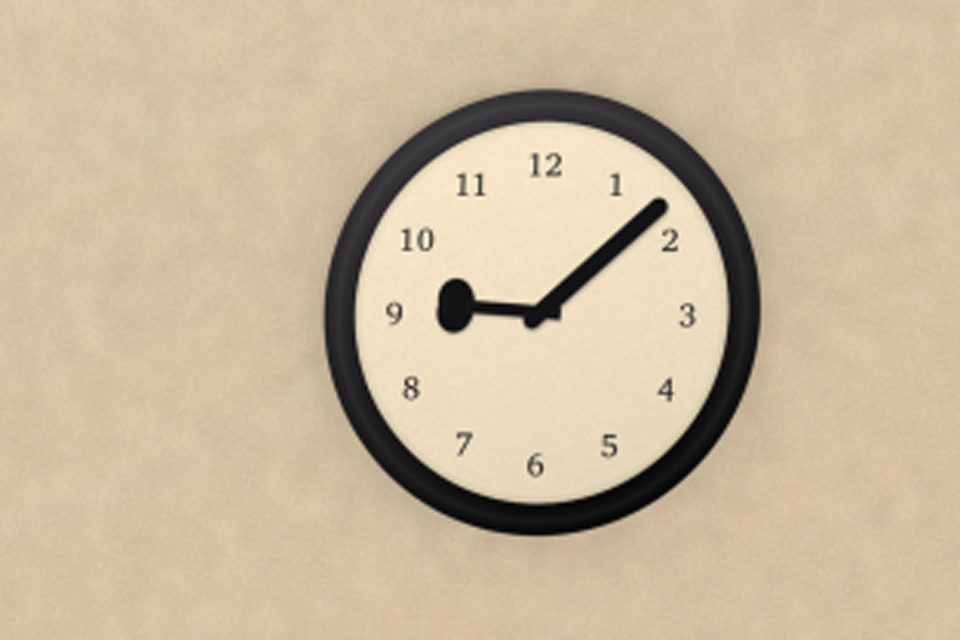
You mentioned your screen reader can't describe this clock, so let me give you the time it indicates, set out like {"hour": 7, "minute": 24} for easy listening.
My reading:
{"hour": 9, "minute": 8}
